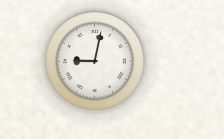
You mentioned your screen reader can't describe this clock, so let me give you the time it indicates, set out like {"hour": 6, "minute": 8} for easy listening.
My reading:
{"hour": 9, "minute": 2}
